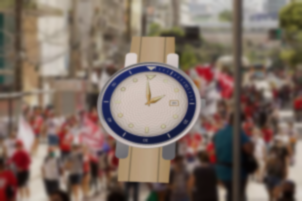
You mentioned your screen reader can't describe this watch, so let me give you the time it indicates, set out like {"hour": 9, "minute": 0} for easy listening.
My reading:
{"hour": 1, "minute": 59}
